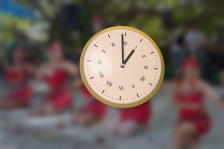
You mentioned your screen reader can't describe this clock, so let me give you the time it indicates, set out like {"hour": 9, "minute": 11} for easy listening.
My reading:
{"hour": 12, "minute": 59}
